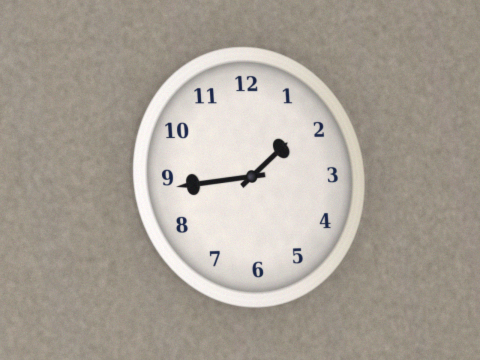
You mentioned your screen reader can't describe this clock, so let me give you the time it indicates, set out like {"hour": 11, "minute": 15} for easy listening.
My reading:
{"hour": 1, "minute": 44}
